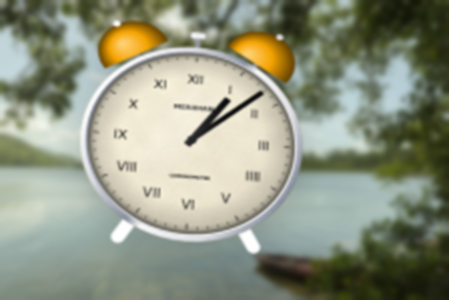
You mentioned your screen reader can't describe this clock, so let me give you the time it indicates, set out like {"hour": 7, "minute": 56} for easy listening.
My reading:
{"hour": 1, "minute": 8}
